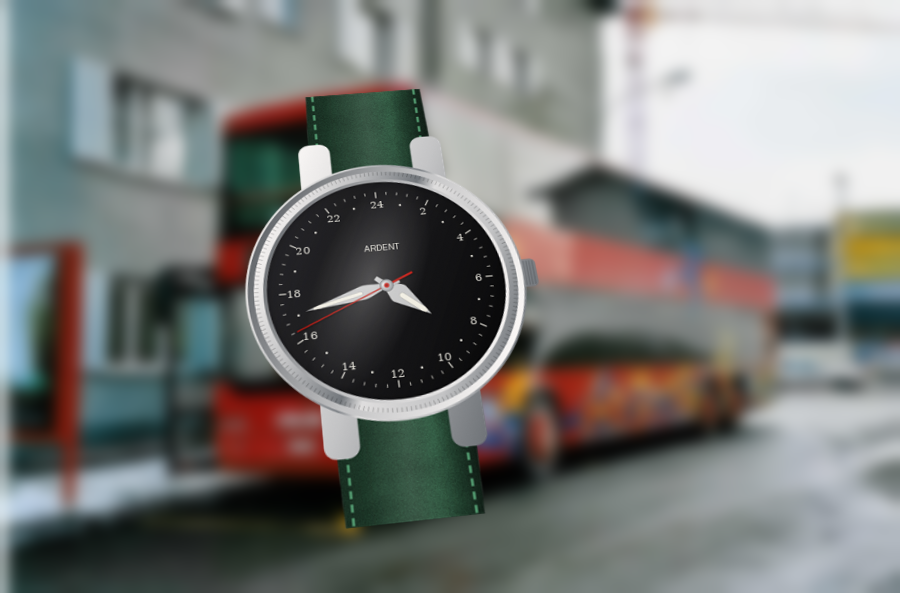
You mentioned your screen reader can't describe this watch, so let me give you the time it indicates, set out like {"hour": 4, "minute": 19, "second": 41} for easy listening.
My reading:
{"hour": 8, "minute": 42, "second": 41}
